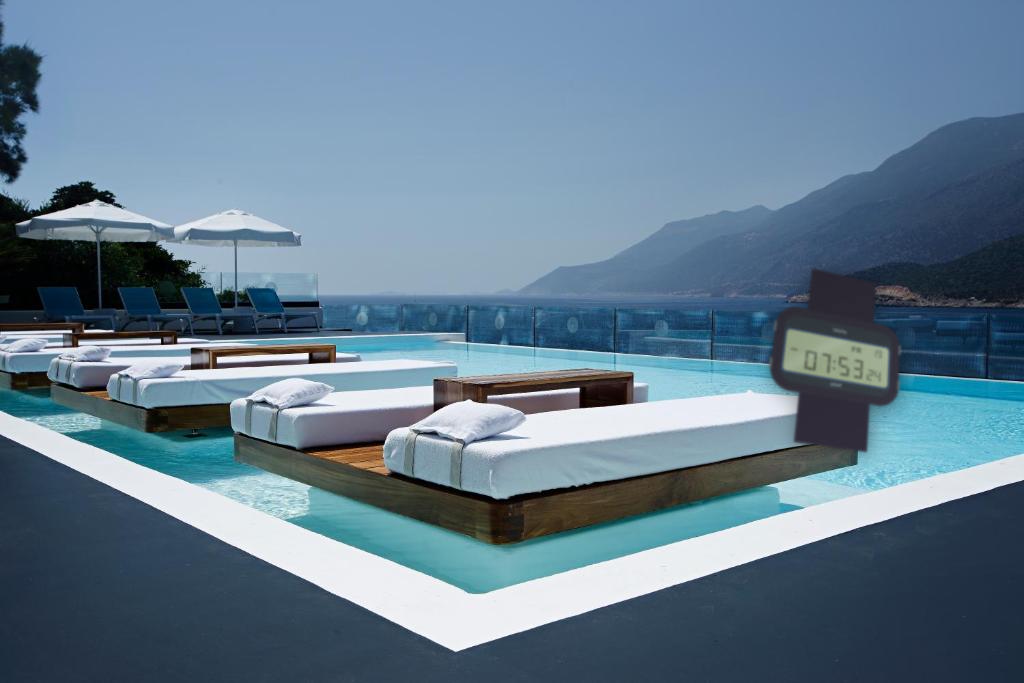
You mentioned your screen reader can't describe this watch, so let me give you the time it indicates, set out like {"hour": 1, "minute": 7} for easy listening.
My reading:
{"hour": 7, "minute": 53}
